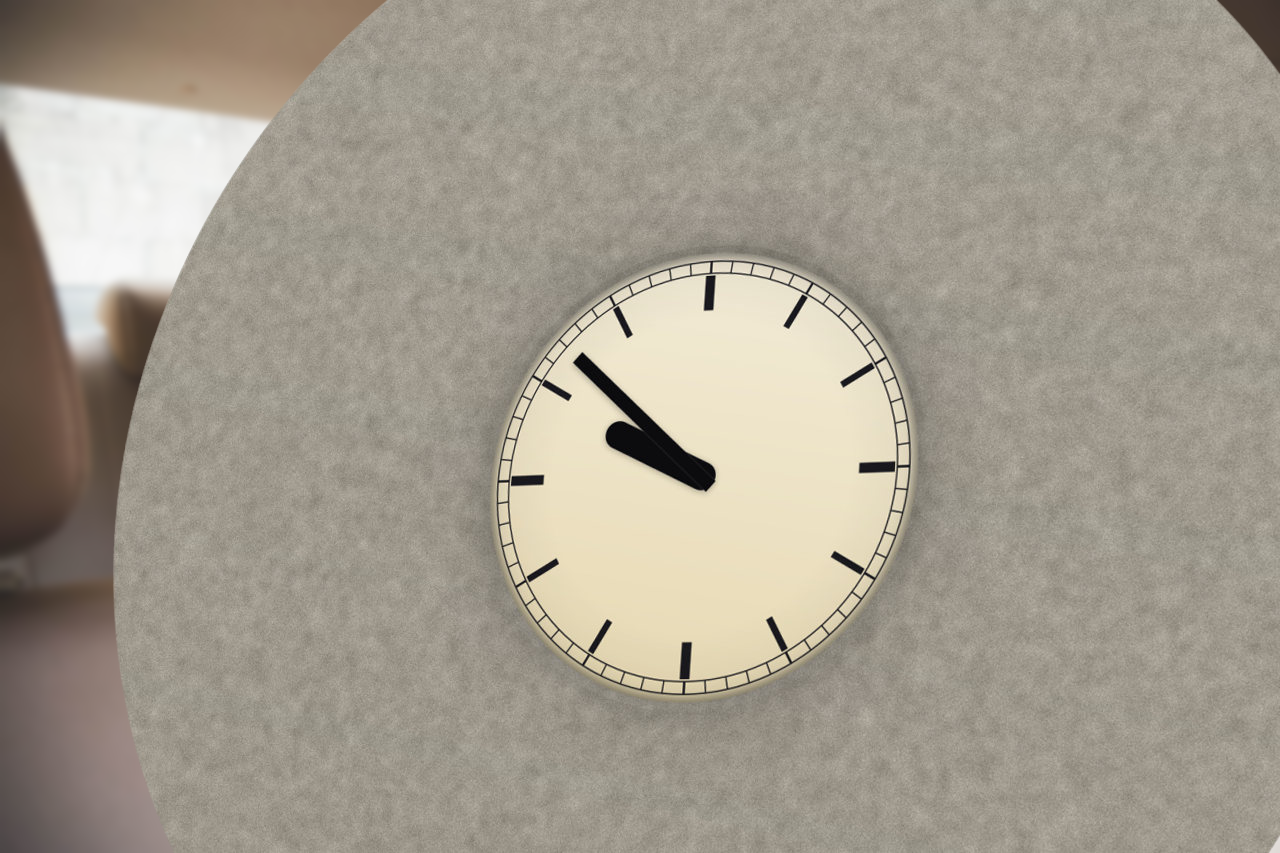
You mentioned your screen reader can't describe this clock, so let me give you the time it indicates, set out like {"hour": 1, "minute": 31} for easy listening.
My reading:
{"hour": 9, "minute": 52}
